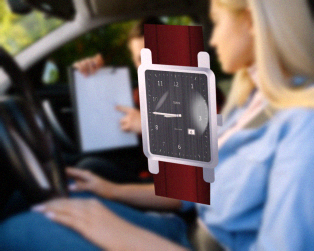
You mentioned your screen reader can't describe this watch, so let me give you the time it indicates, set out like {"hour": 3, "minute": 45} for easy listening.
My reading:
{"hour": 8, "minute": 45}
